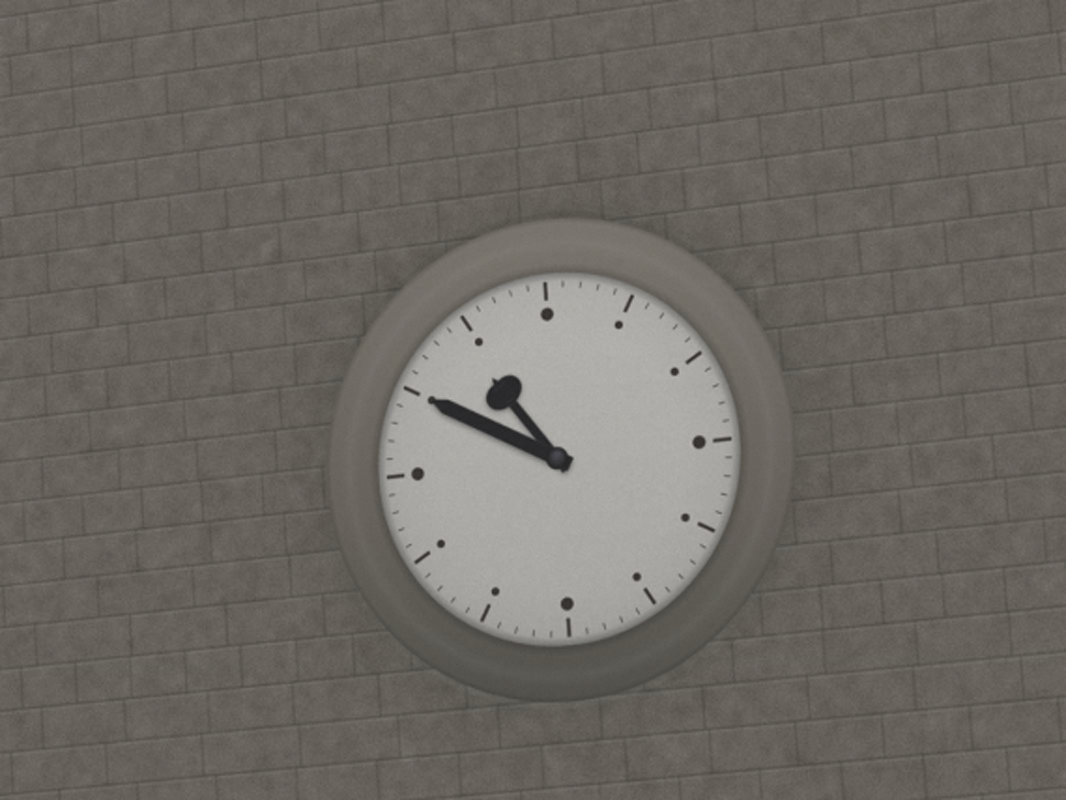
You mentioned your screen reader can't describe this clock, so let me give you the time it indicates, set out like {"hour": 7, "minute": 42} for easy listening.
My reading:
{"hour": 10, "minute": 50}
